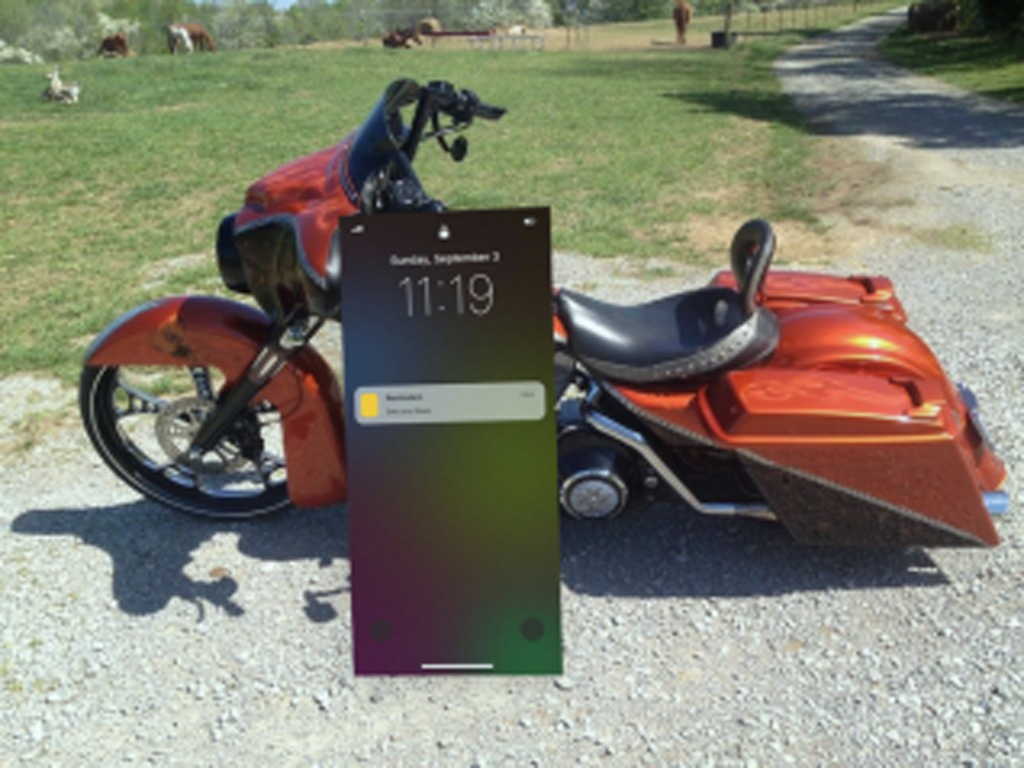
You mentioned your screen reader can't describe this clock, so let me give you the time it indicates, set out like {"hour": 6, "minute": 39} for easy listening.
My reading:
{"hour": 11, "minute": 19}
